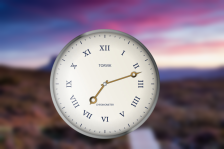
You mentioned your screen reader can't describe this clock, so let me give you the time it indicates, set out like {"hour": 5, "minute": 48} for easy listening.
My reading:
{"hour": 7, "minute": 12}
